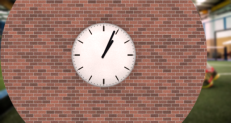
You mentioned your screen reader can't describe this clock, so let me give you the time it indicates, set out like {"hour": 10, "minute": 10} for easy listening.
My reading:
{"hour": 1, "minute": 4}
